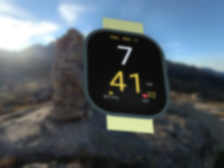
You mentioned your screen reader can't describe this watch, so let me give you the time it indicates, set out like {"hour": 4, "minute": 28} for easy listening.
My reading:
{"hour": 7, "minute": 41}
